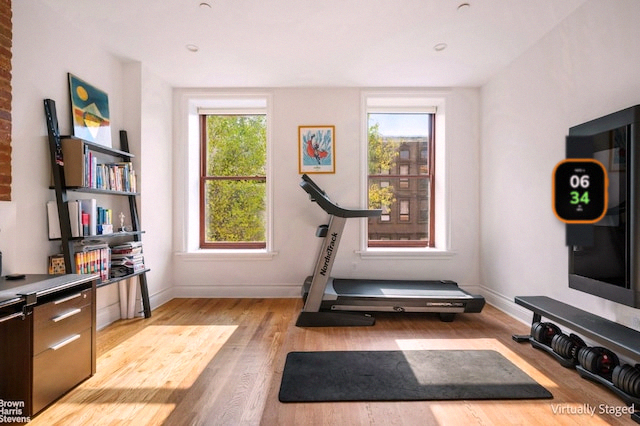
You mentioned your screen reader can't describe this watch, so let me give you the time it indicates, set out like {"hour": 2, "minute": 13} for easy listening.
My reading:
{"hour": 6, "minute": 34}
